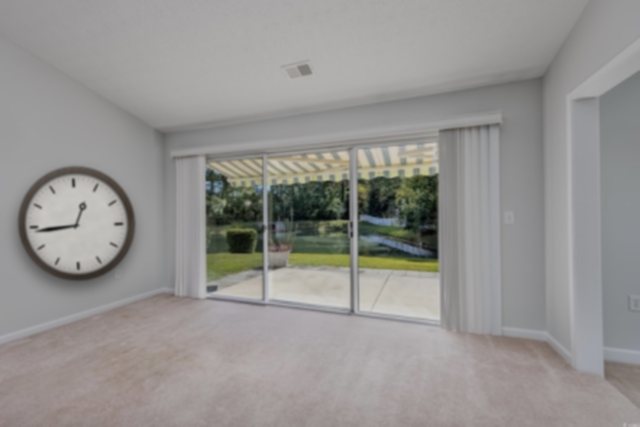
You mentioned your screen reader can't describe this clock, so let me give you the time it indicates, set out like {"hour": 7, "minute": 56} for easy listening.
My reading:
{"hour": 12, "minute": 44}
